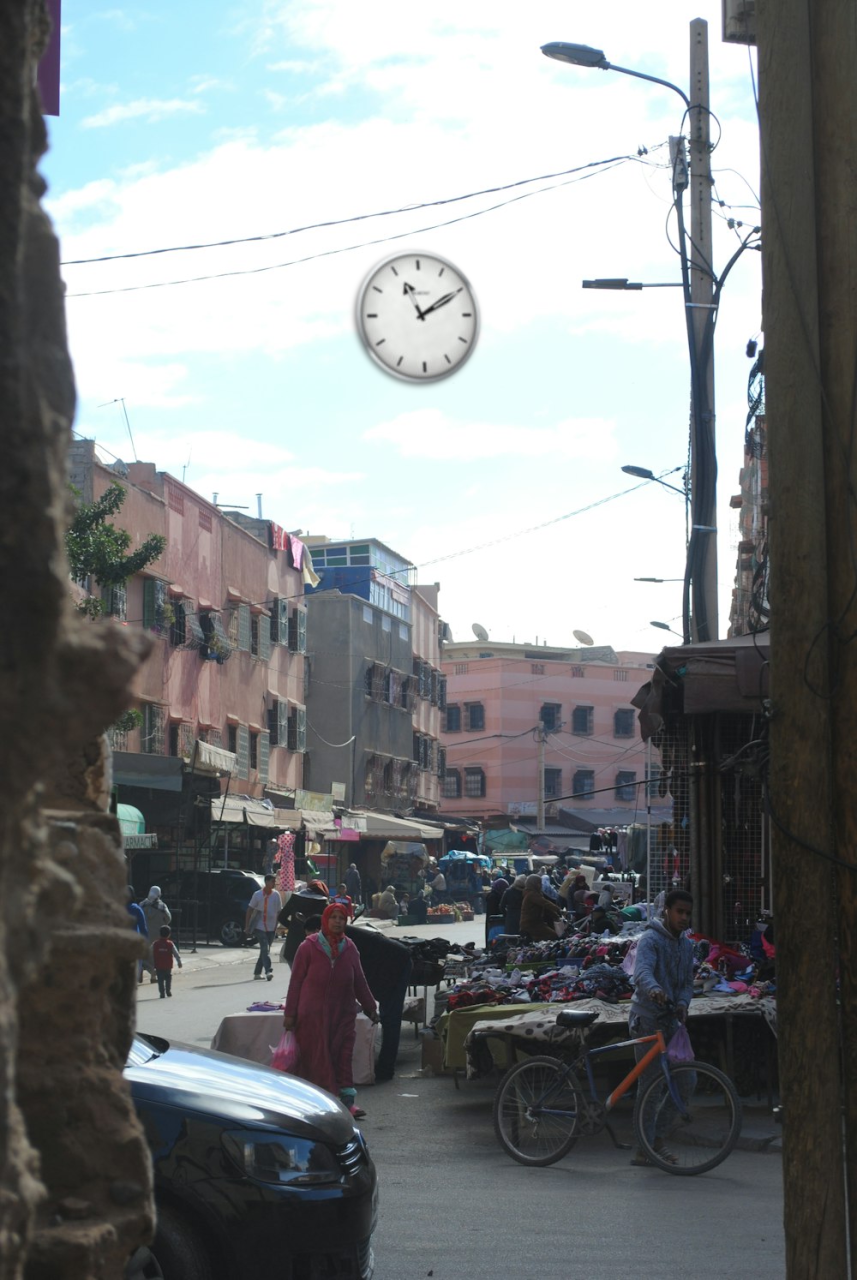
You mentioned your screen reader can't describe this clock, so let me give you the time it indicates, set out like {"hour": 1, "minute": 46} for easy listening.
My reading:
{"hour": 11, "minute": 10}
